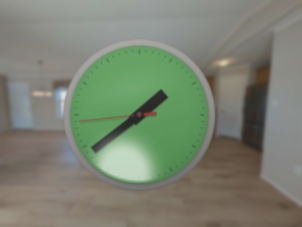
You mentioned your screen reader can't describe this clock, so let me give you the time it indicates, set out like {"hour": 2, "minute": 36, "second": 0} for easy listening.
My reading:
{"hour": 1, "minute": 38, "second": 44}
